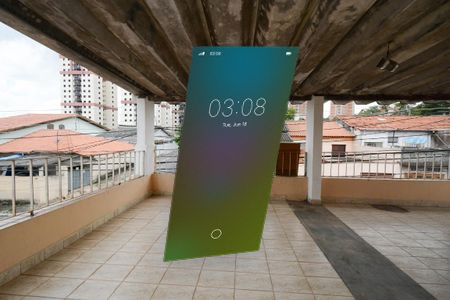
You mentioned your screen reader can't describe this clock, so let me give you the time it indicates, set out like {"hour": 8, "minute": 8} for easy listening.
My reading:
{"hour": 3, "minute": 8}
